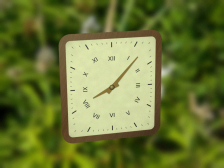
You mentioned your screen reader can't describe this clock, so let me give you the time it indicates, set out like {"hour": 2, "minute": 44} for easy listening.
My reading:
{"hour": 8, "minute": 7}
